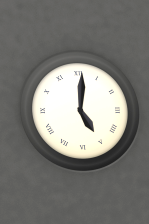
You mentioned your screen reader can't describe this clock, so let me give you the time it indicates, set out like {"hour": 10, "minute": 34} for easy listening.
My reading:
{"hour": 5, "minute": 1}
